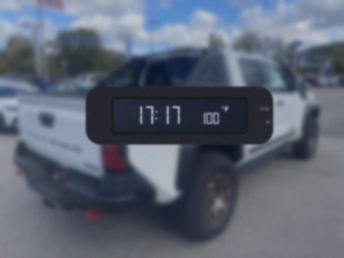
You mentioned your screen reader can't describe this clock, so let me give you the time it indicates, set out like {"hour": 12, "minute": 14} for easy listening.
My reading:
{"hour": 17, "minute": 17}
